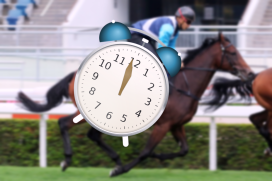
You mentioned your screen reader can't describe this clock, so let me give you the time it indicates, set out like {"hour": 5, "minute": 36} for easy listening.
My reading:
{"hour": 11, "minute": 59}
